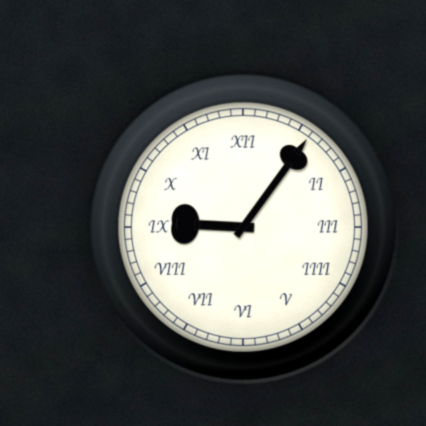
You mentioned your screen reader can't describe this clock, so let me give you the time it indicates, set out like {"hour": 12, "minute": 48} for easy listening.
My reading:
{"hour": 9, "minute": 6}
